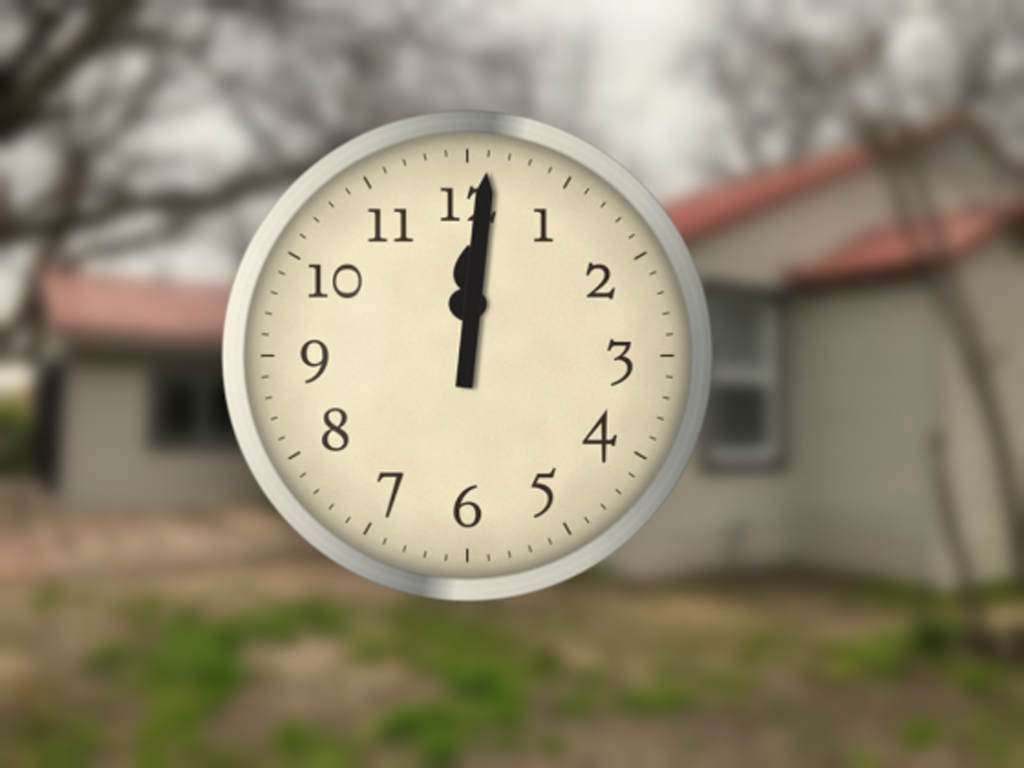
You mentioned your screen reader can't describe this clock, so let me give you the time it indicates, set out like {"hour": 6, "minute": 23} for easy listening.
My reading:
{"hour": 12, "minute": 1}
